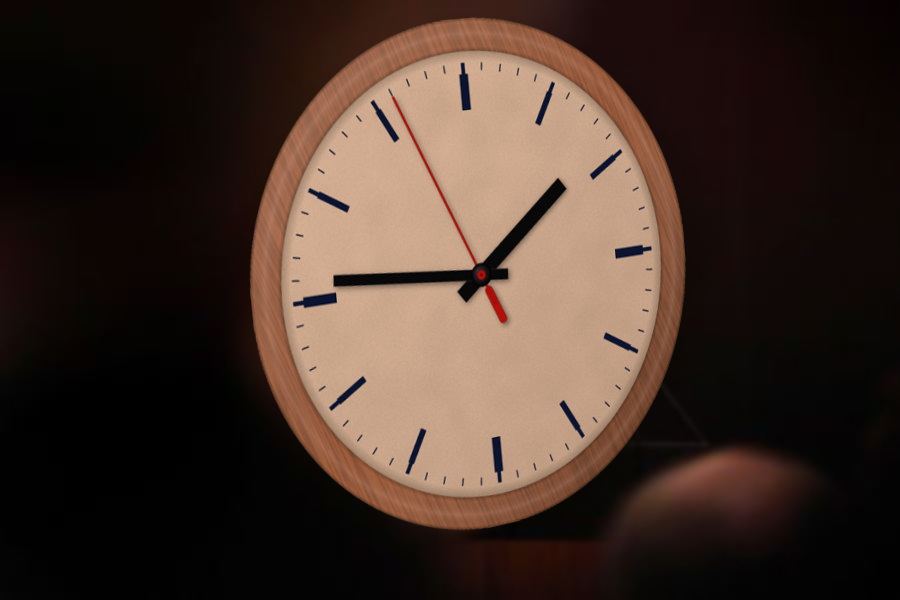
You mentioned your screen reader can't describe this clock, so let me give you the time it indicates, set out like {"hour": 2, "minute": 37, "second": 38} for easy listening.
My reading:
{"hour": 1, "minute": 45, "second": 56}
